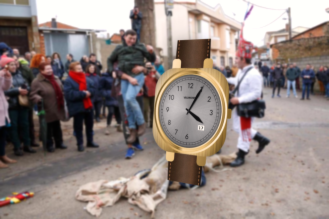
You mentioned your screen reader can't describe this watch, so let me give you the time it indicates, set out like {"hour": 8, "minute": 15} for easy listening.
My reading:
{"hour": 4, "minute": 5}
